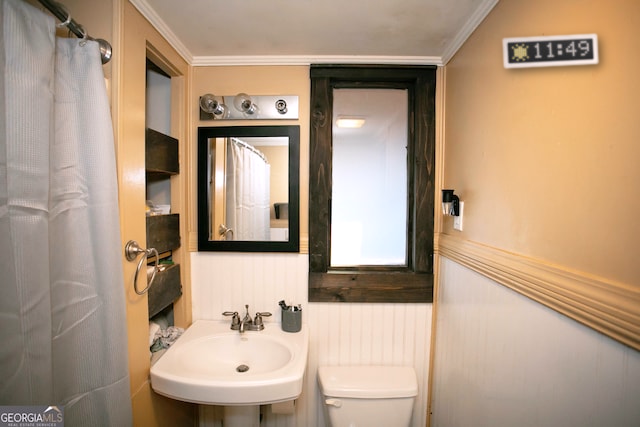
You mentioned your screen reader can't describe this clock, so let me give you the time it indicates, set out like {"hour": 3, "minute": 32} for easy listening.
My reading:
{"hour": 11, "minute": 49}
